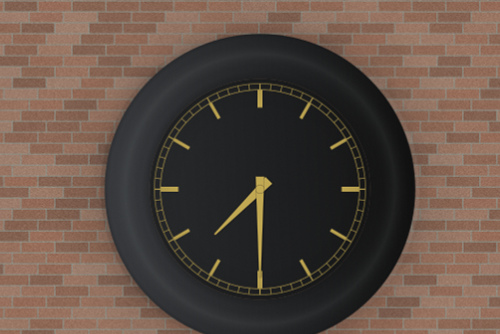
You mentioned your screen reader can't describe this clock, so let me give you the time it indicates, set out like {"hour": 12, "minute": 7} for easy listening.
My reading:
{"hour": 7, "minute": 30}
